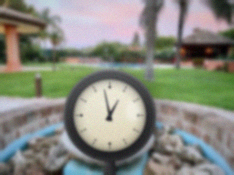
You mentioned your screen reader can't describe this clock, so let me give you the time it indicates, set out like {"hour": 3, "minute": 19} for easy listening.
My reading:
{"hour": 12, "minute": 58}
